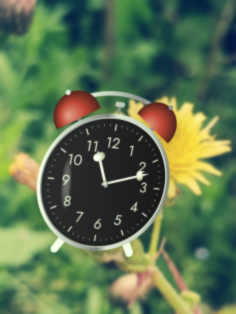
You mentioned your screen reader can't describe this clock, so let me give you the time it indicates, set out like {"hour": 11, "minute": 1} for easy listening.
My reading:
{"hour": 11, "minute": 12}
